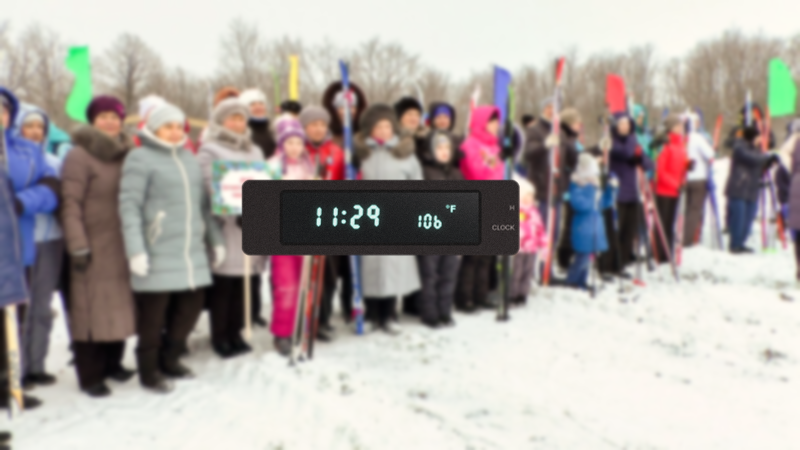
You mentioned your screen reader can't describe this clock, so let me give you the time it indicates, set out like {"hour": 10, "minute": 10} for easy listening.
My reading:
{"hour": 11, "minute": 29}
